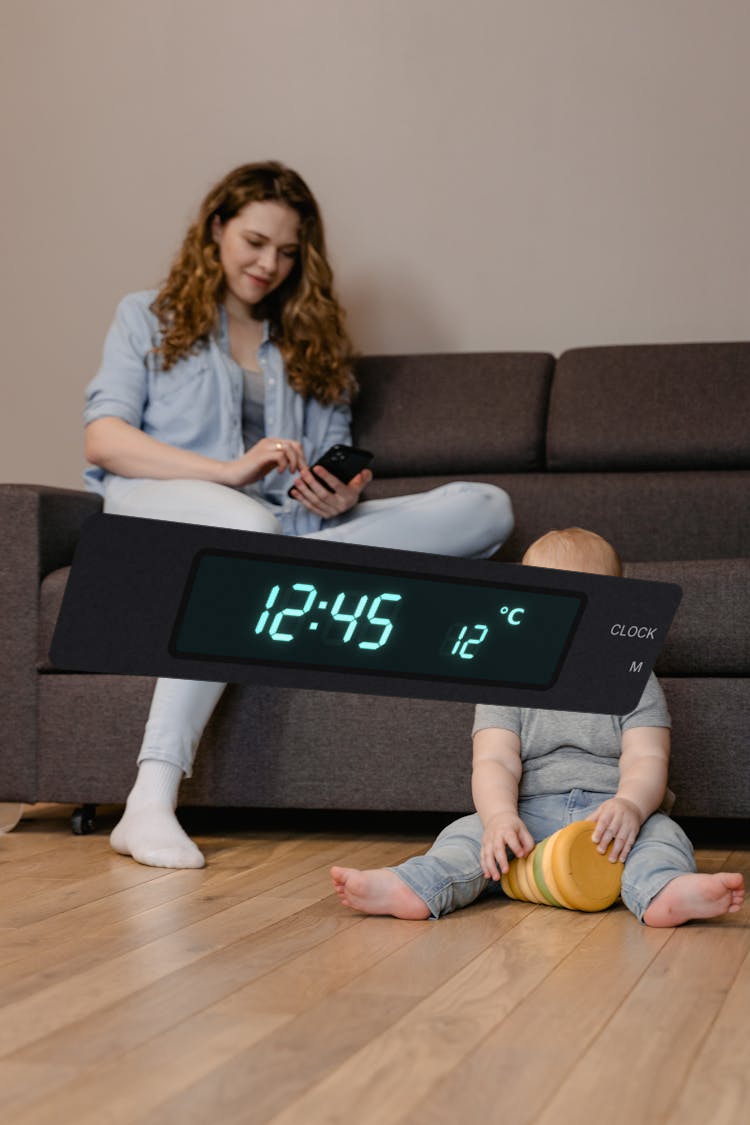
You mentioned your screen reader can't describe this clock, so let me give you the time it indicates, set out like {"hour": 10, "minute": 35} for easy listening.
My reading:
{"hour": 12, "minute": 45}
